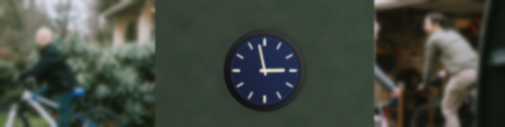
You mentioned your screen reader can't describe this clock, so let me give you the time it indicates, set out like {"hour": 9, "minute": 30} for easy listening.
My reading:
{"hour": 2, "minute": 58}
